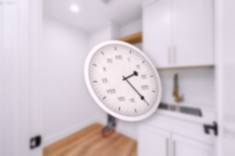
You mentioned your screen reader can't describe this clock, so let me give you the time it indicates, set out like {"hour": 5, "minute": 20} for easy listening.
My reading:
{"hour": 2, "minute": 25}
